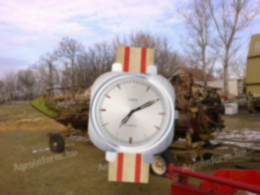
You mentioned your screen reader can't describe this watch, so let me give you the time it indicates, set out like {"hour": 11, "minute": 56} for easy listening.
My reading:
{"hour": 7, "minute": 10}
